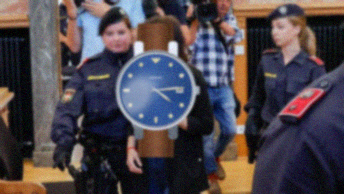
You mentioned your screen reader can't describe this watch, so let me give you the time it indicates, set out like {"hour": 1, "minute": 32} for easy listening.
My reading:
{"hour": 4, "minute": 14}
